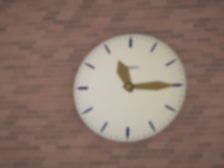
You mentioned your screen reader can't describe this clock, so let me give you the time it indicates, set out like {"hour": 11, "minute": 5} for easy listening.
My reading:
{"hour": 11, "minute": 15}
